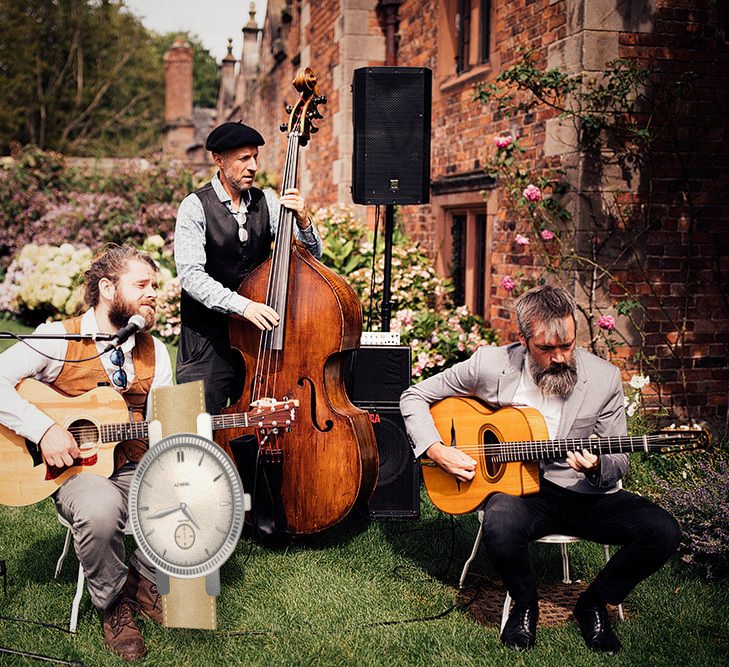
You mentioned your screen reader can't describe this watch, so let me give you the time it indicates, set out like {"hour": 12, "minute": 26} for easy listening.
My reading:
{"hour": 4, "minute": 43}
